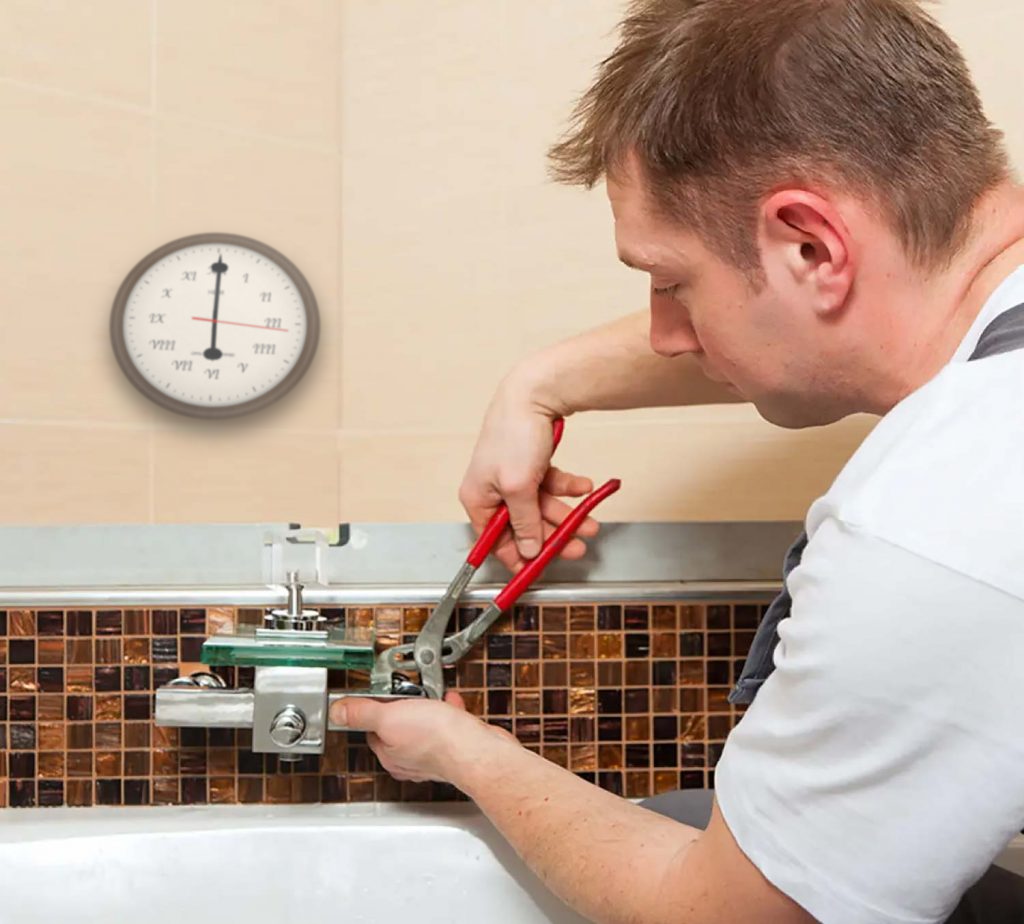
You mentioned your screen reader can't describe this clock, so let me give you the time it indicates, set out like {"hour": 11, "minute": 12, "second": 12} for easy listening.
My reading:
{"hour": 6, "minute": 0, "second": 16}
